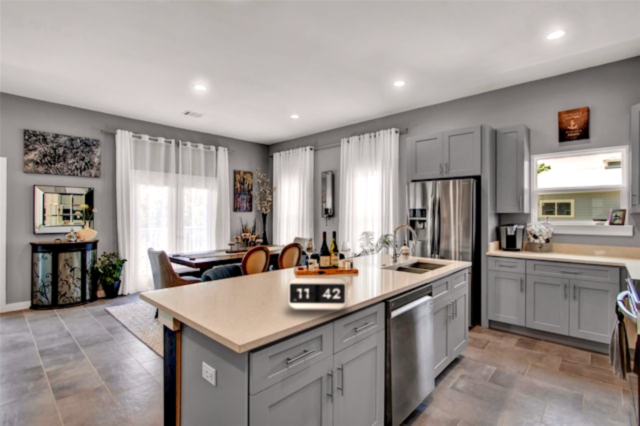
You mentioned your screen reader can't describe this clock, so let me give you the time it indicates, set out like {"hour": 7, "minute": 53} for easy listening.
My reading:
{"hour": 11, "minute": 42}
